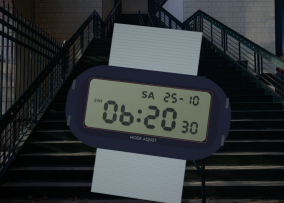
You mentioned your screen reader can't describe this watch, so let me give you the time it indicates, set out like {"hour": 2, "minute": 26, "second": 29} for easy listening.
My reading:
{"hour": 6, "minute": 20, "second": 30}
